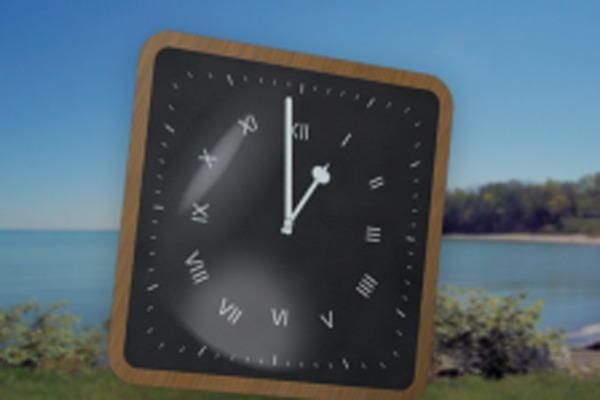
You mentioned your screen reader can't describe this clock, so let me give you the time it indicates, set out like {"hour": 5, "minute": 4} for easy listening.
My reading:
{"hour": 12, "minute": 59}
